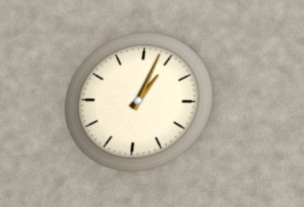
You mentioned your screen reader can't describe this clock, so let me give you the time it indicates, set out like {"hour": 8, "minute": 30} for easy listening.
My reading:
{"hour": 1, "minute": 3}
